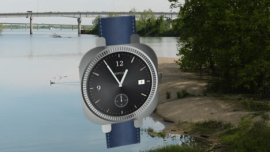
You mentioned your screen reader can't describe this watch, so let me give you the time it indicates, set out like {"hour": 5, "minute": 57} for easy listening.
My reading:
{"hour": 12, "minute": 55}
